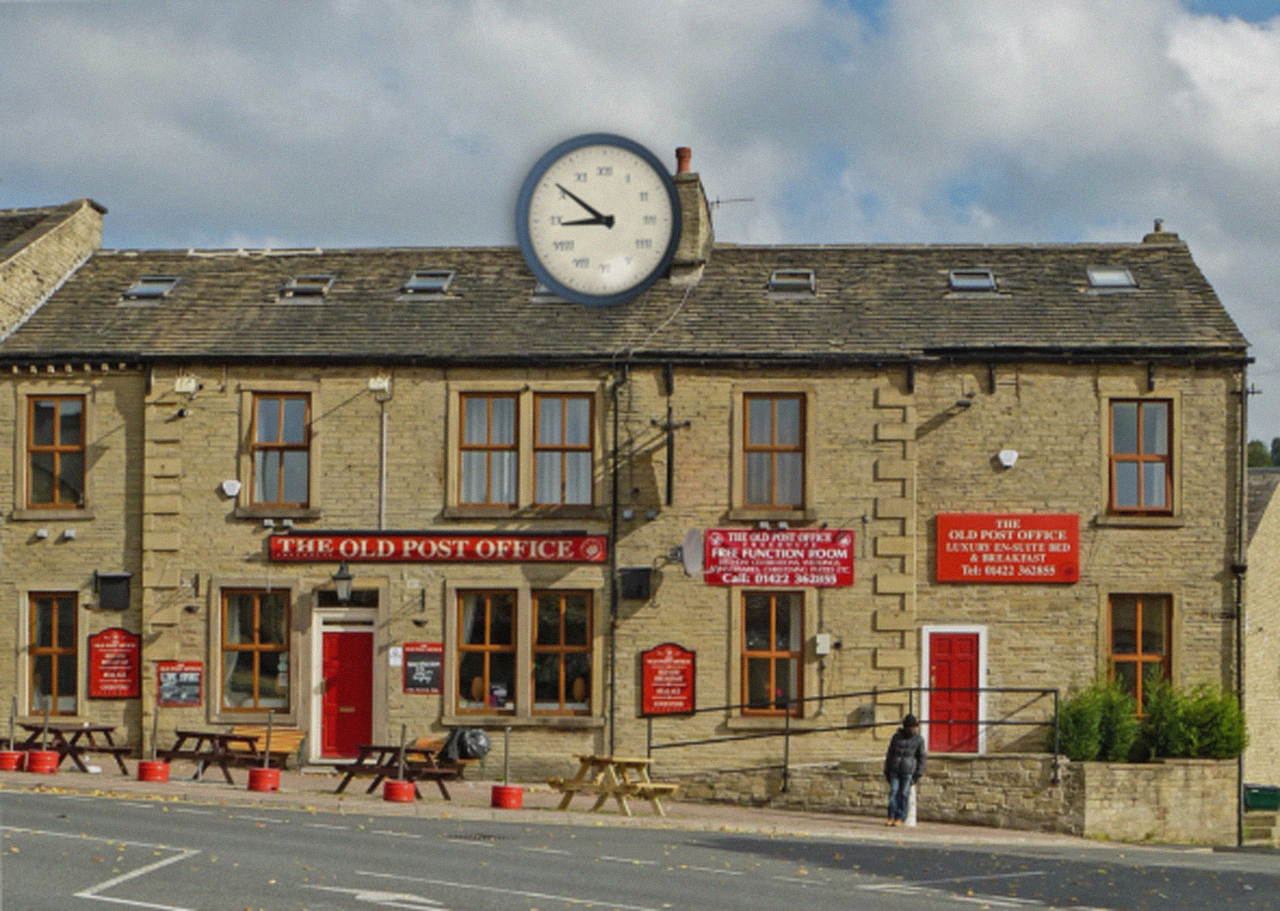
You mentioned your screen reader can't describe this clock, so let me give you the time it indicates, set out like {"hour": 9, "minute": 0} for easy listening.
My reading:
{"hour": 8, "minute": 51}
